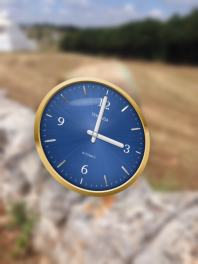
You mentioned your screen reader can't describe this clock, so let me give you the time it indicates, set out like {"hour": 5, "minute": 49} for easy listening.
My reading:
{"hour": 3, "minute": 0}
